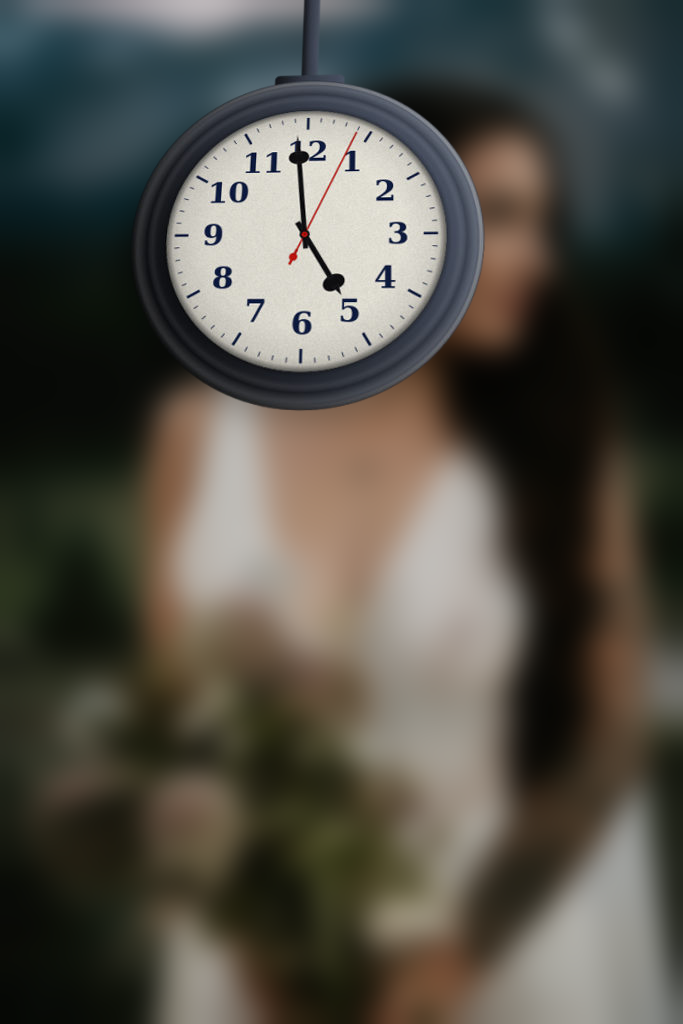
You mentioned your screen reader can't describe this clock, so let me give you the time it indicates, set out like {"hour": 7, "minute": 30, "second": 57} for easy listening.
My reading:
{"hour": 4, "minute": 59, "second": 4}
